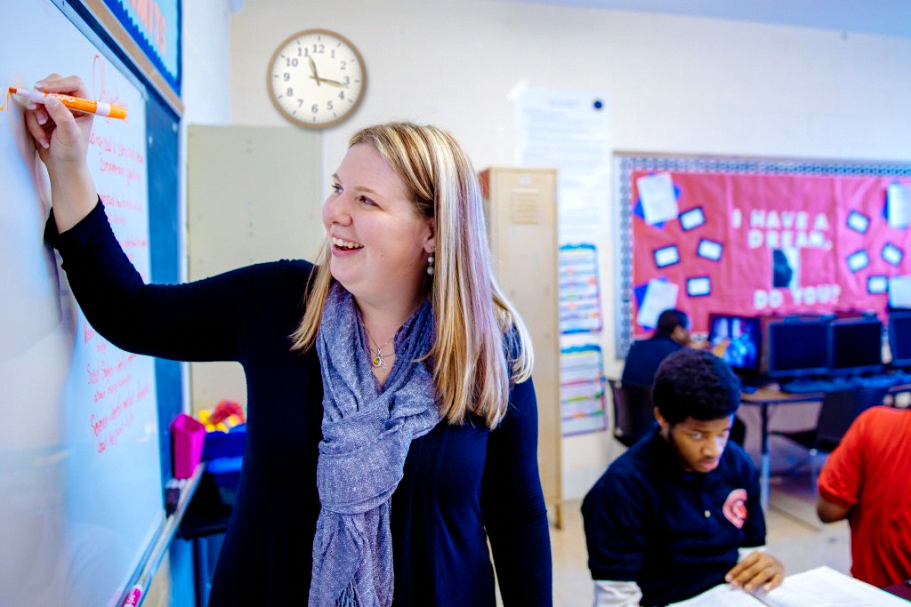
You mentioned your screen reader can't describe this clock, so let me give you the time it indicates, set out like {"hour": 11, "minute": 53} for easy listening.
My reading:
{"hour": 11, "minute": 17}
